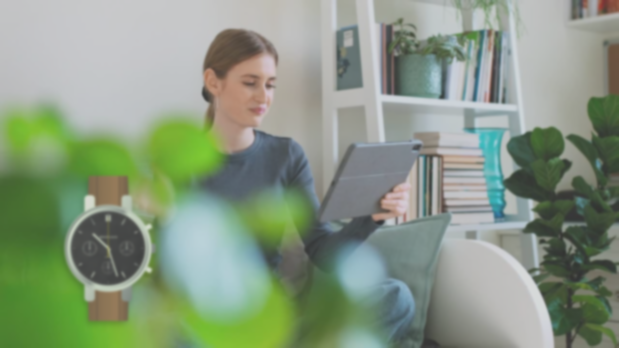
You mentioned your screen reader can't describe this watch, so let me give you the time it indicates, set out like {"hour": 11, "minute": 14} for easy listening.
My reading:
{"hour": 10, "minute": 27}
